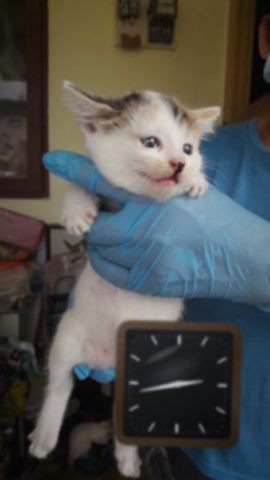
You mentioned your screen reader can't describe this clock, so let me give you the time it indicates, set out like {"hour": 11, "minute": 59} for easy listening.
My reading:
{"hour": 2, "minute": 43}
